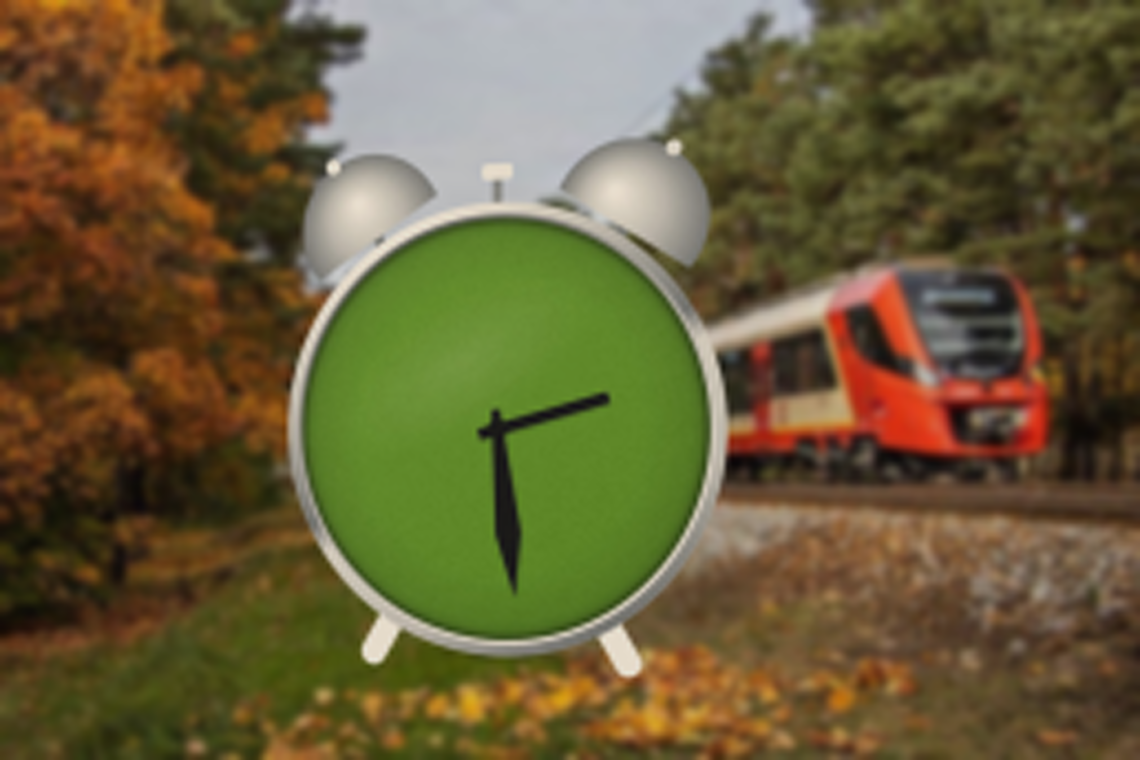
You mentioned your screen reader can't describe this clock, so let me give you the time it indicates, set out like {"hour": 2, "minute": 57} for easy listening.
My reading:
{"hour": 2, "minute": 29}
